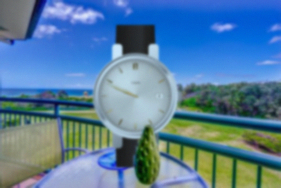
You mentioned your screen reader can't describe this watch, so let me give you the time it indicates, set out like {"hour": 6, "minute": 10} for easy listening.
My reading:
{"hour": 9, "minute": 49}
